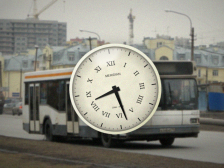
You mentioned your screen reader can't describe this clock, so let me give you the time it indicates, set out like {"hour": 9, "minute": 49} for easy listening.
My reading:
{"hour": 8, "minute": 28}
